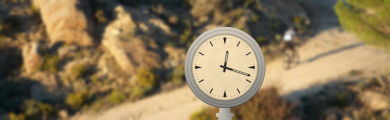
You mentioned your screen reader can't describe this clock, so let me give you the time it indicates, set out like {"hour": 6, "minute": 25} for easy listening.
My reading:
{"hour": 12, "minute": 18}
